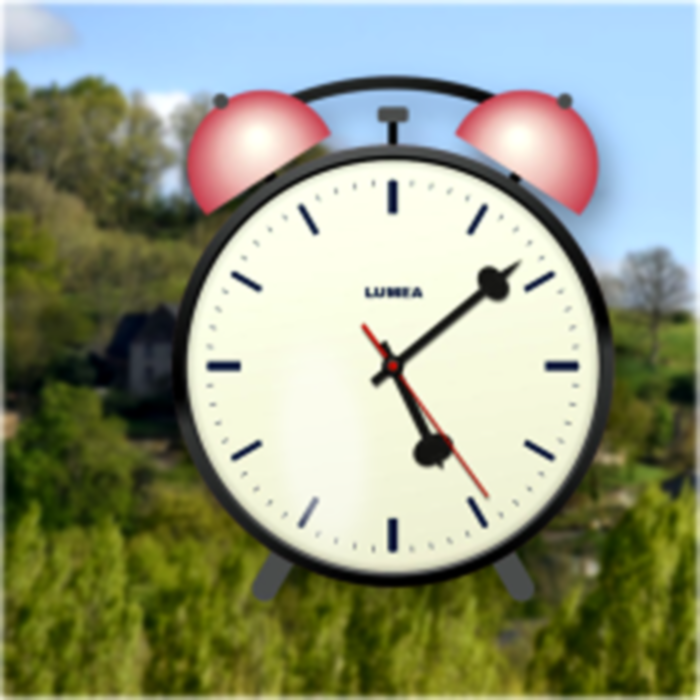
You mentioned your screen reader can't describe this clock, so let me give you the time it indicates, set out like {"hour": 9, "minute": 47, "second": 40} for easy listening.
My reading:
{"hour": 5, "minute": 8, "second": 24}
